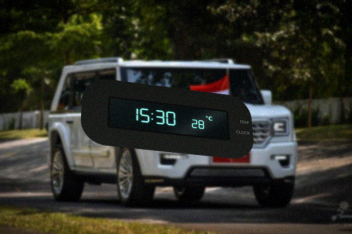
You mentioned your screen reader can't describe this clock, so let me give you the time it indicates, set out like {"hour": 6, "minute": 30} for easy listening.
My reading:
{"hour": 15, "minute": 30}
